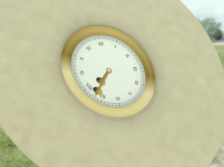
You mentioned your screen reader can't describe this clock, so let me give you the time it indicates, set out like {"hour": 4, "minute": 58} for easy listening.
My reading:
{"hour": 7, "minute": 37}
